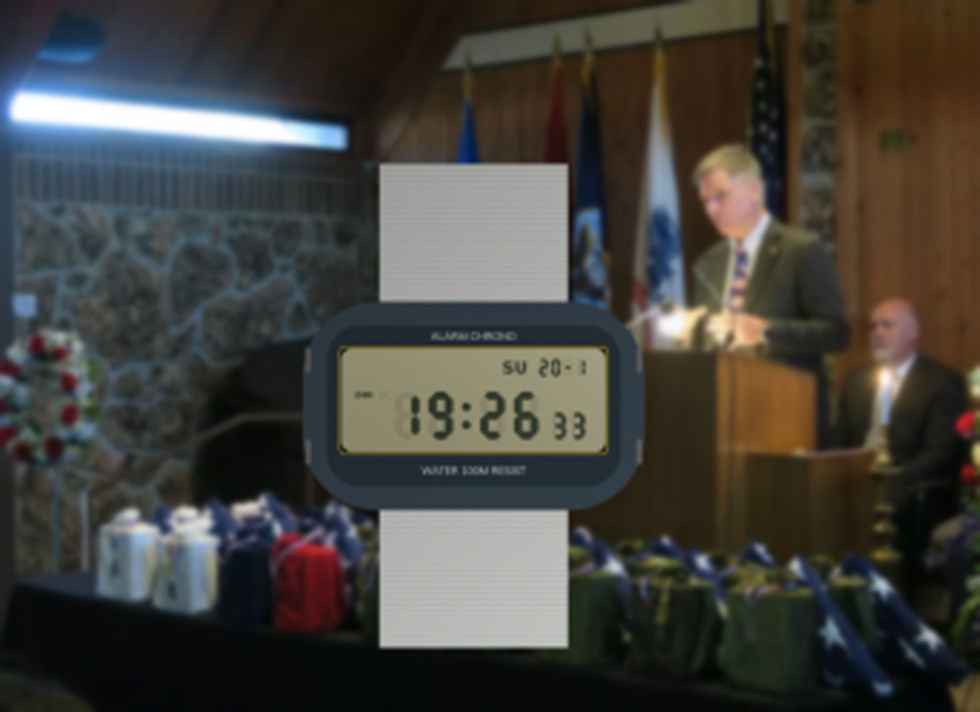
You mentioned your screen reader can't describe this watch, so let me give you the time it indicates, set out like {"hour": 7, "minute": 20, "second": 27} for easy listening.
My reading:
{"hour": 19, "minute": 26, "second": 33}
